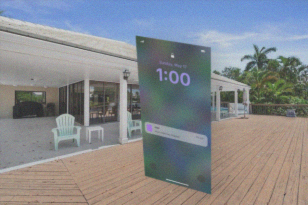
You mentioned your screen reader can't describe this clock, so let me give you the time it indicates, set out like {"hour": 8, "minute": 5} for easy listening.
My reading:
{"hour": 1, "minute": 0}
